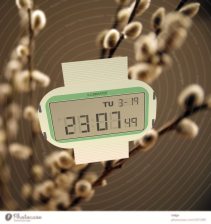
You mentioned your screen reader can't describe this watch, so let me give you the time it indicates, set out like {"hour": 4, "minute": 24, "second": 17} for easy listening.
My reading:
{"hour": 23, "minute": 7, "second": 49}
